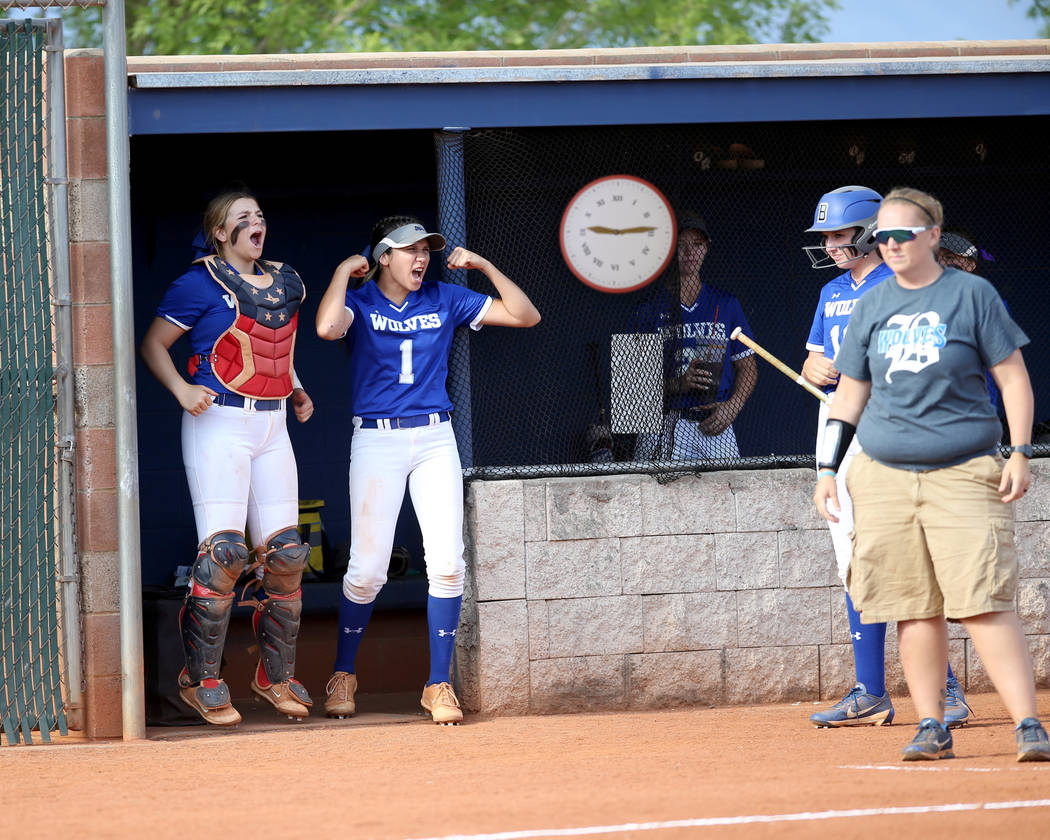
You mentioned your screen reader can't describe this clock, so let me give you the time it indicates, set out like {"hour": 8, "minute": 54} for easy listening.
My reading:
{"hour": 9, "minute": 14}
